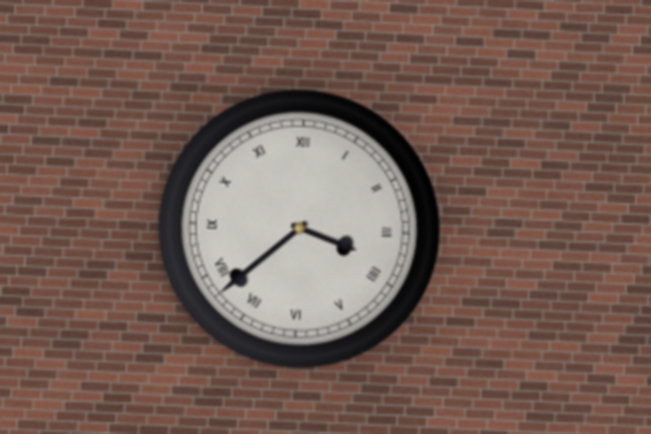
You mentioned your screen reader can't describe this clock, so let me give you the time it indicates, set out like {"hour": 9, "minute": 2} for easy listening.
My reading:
{"hour": 3, "minute": 38}
